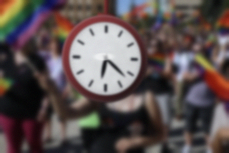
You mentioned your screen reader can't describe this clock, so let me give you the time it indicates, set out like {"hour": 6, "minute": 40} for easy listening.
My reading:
{"hour": 6, "minute": 22}
